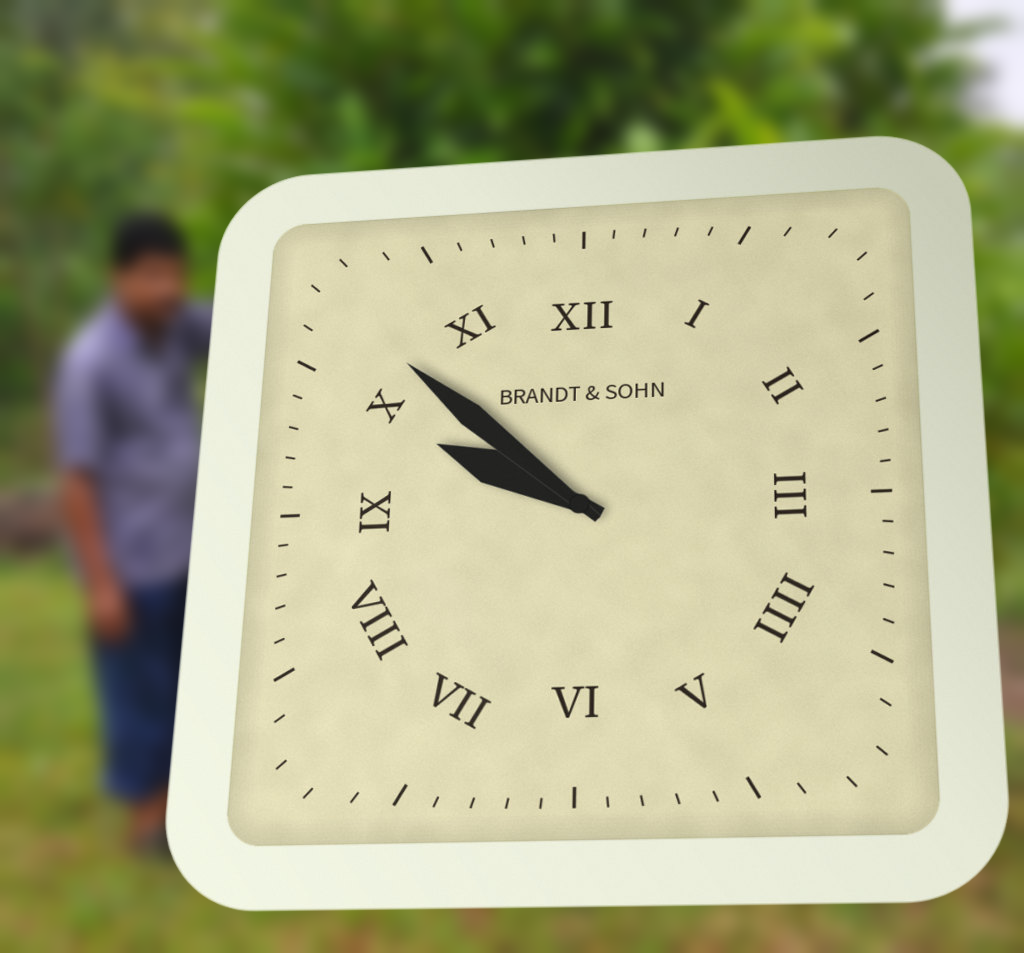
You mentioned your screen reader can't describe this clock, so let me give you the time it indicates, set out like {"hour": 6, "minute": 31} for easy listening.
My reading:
{"hour": 9, "minute": 52}
